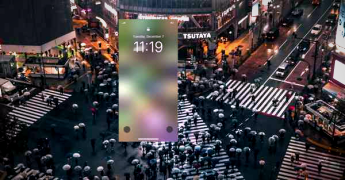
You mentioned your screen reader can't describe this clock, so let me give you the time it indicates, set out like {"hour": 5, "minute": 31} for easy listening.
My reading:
{"hour": 11, "minute": 19}
